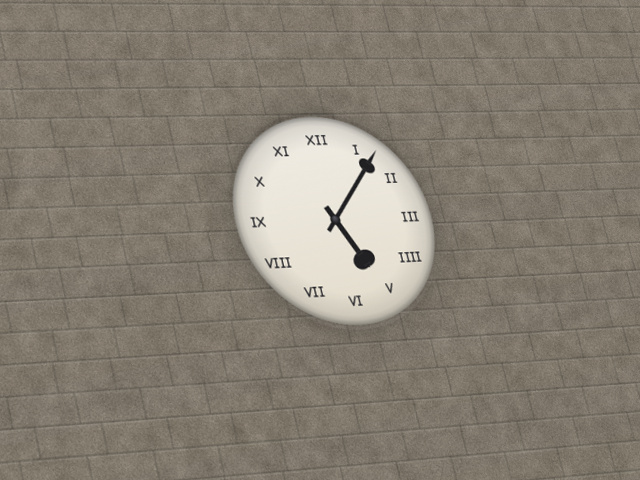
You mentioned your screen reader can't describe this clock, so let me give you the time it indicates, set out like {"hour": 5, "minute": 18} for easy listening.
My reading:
{"hour": 5, "minute": 7}
